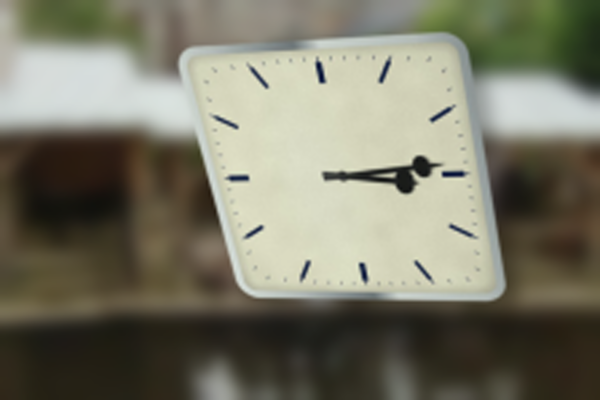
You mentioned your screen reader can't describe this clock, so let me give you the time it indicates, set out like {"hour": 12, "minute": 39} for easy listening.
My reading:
{"hour": 3, "minute": 14}
